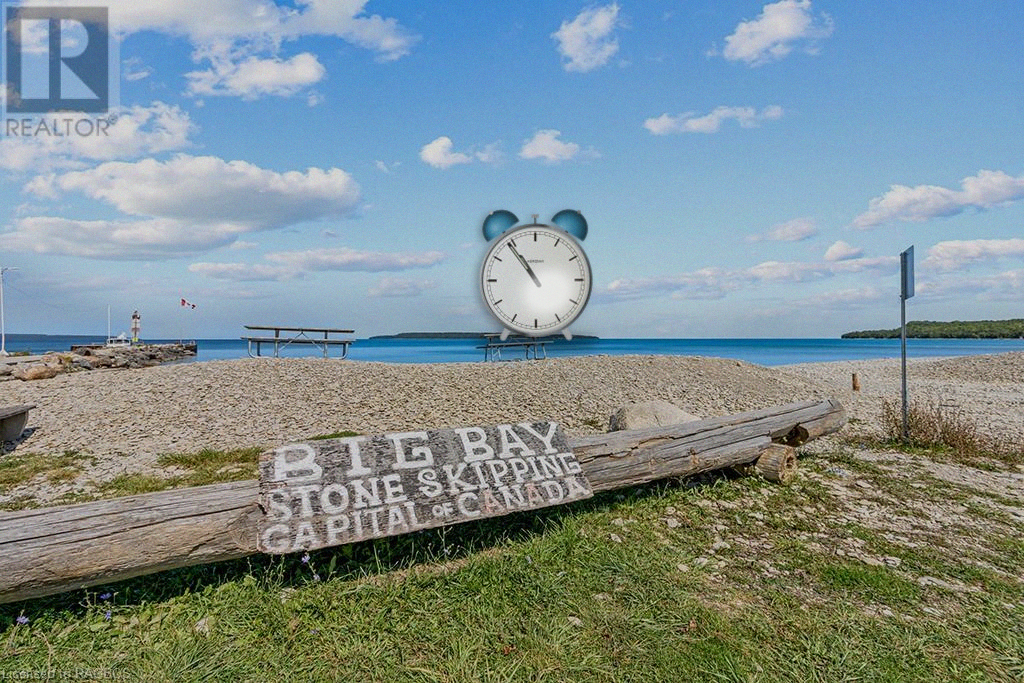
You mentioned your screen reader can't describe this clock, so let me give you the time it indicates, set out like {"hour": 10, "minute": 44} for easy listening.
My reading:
{"hour": 10, "minute": 54}
